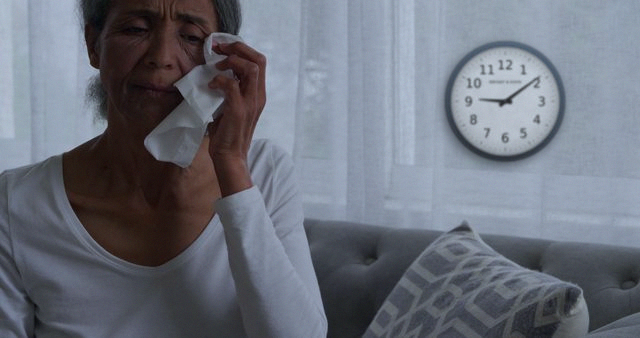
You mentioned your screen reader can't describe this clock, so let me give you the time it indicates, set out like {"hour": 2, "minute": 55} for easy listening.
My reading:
{"hour": 9, "minute": 9}
